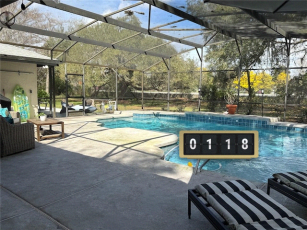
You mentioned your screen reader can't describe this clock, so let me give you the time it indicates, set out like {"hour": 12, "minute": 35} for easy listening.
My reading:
{"hour": 1, "minute": 18}
